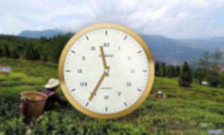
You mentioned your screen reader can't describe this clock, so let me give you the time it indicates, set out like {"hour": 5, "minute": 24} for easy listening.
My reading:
{"hour": 11, "minute": 35}
